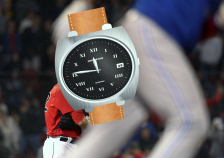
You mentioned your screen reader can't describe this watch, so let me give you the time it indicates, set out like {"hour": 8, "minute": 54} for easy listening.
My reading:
{"hour": 11, "minute": 46}
